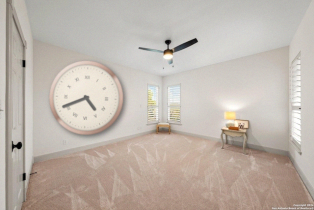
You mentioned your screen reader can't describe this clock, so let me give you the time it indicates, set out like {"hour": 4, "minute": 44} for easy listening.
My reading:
{"hour": 4, "minute": 41}
